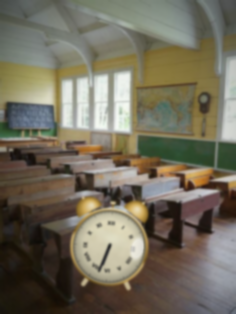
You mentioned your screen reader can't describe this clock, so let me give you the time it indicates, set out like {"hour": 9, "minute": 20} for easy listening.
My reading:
{"hour": 6, "minute": 33}
